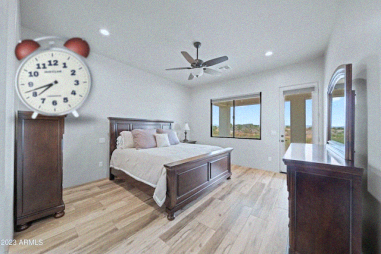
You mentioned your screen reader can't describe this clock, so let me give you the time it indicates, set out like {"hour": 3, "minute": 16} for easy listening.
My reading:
{"hour": 7, "minute": 42}
